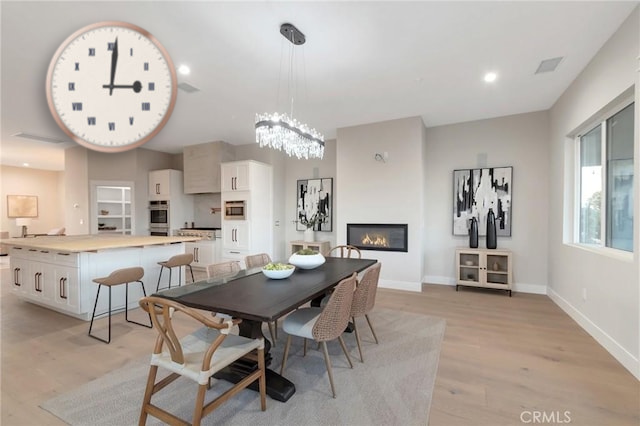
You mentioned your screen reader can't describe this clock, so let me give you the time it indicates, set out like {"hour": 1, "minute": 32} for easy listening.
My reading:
{"hour": 3, "minute": 1}
